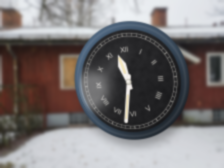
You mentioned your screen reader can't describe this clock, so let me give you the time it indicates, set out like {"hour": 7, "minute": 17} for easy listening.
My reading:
{"hour": 11, "minute": 32}
